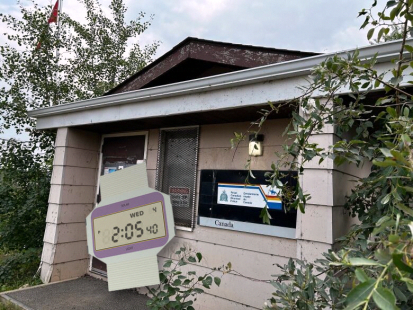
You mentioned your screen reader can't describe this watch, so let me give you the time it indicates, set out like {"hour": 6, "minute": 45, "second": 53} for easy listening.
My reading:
{"hour": 2, "minute": 5, "second": 40}
